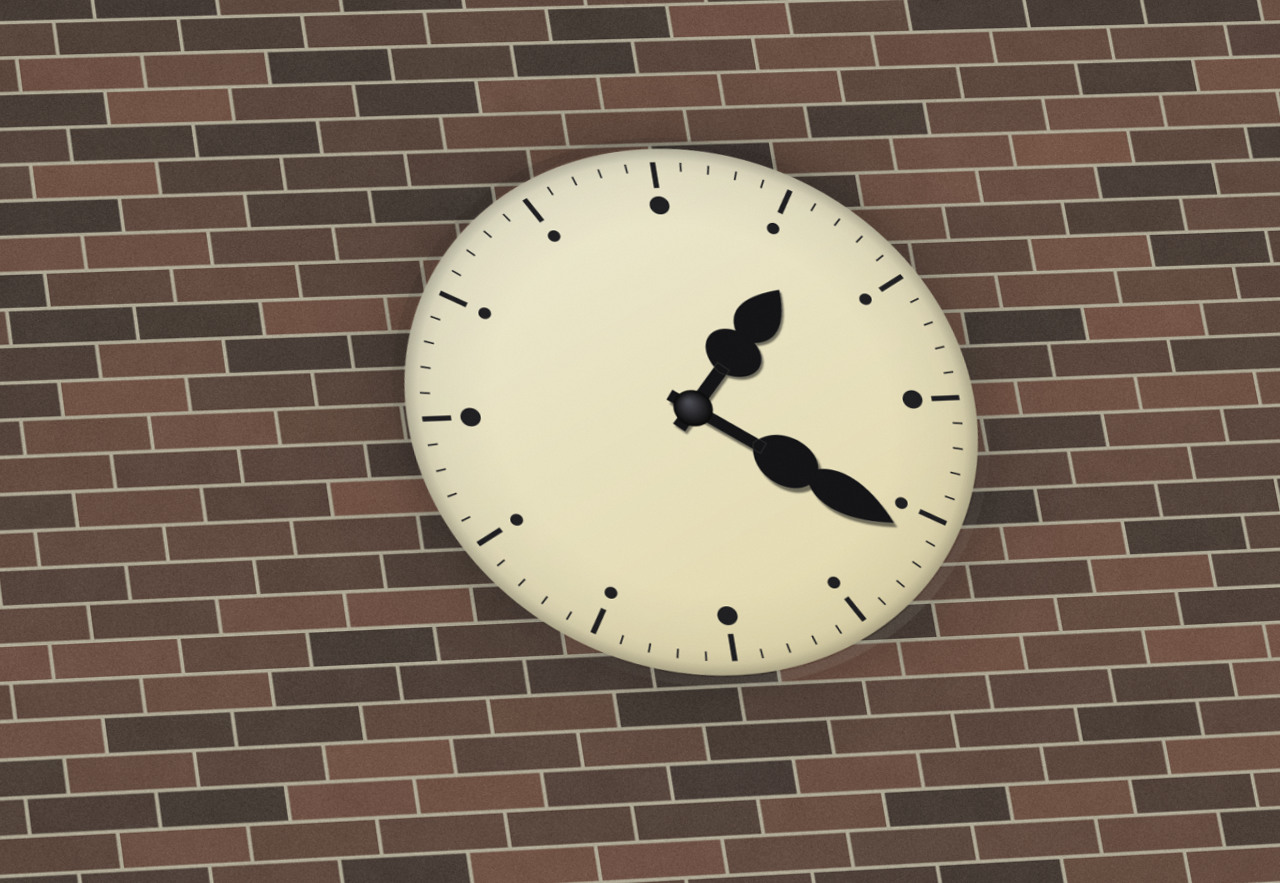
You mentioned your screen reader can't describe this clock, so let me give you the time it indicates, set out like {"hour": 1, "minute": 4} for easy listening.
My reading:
{"hour": 1, "minute": 21}
